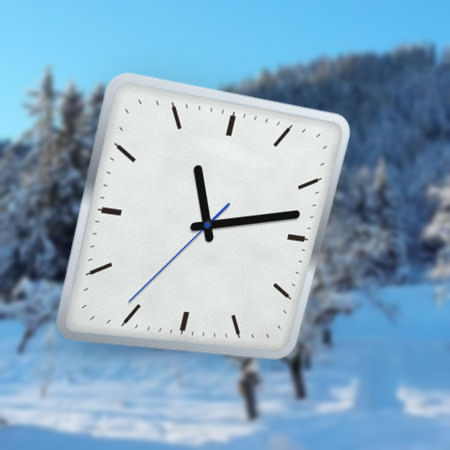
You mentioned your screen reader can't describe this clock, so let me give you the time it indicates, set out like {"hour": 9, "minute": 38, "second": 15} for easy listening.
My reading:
{"hour": 11, "minute": 12, "second": 36}
